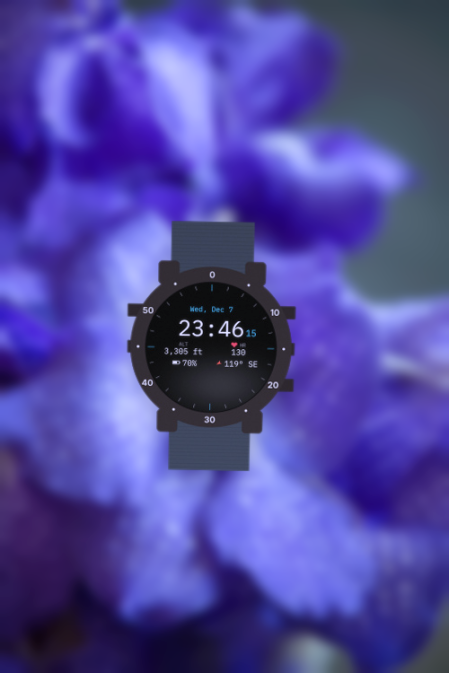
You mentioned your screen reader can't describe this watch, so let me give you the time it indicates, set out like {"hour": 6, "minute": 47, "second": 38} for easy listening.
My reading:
{"hour": 23, "minute": 46, "second": 15}
